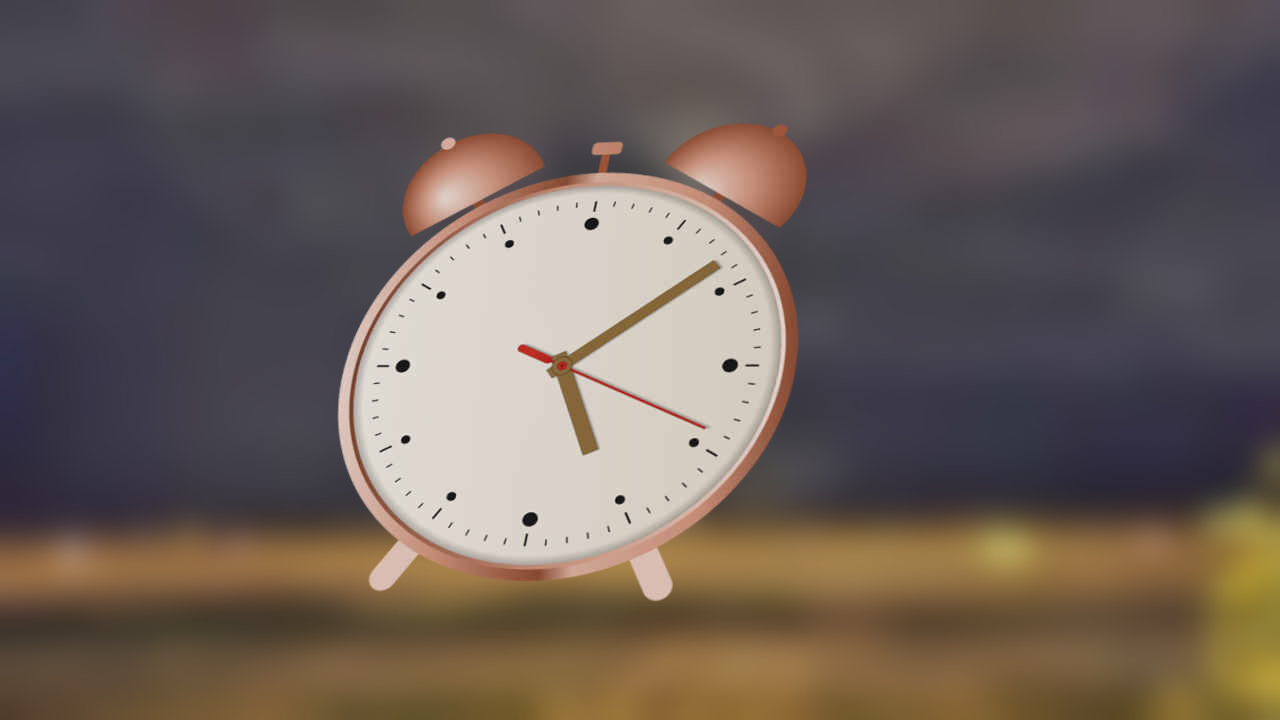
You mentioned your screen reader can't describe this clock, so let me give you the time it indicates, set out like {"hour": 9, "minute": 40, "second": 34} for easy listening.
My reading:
{"hour": 5, "minute": 8, "second": 19}
